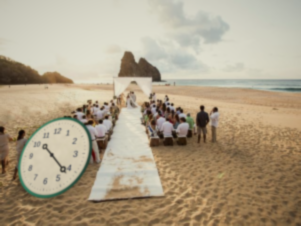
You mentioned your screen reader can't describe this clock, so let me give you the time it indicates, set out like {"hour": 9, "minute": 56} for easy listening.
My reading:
{"hour": 10, "minute": 22}
